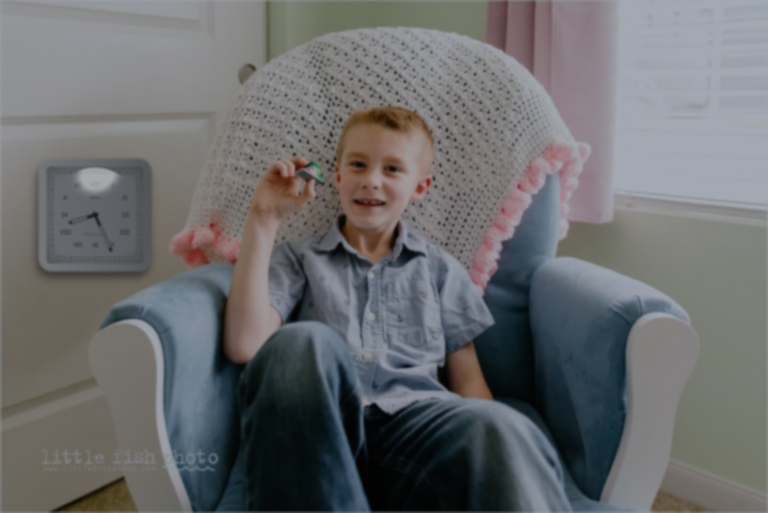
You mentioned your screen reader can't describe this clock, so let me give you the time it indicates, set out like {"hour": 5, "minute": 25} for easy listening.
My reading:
{"hour": 8, "minute": 26}
